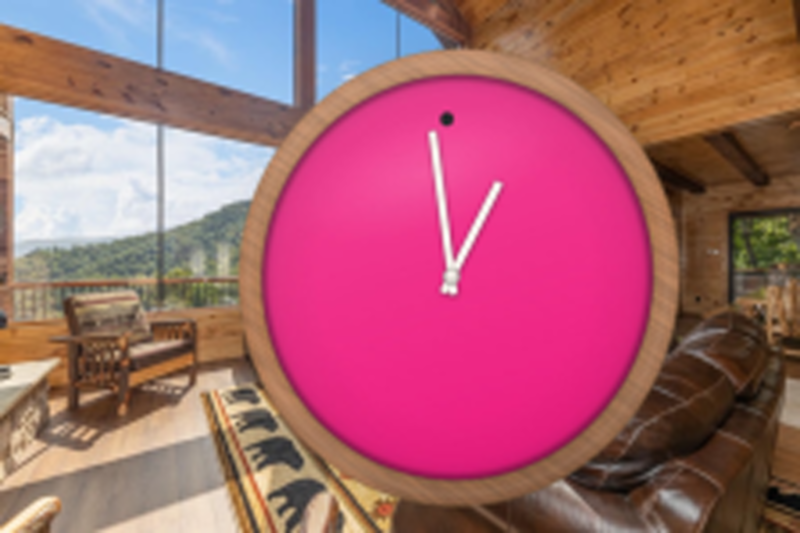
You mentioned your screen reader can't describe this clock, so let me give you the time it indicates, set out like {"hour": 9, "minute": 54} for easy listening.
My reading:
{"hour": 12, "minute": 59}
